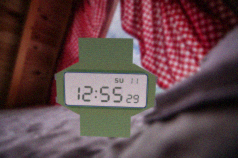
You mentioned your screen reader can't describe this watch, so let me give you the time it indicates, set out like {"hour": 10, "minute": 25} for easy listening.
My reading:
{"hour": 12, "minute": 55}
